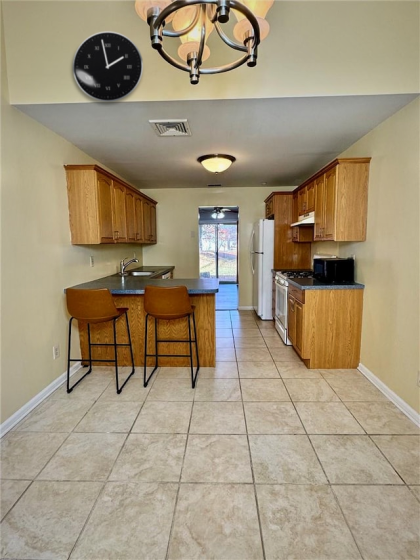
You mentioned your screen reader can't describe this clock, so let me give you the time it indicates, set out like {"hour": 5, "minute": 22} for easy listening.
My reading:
{"hour": 1, "minute": 58}
